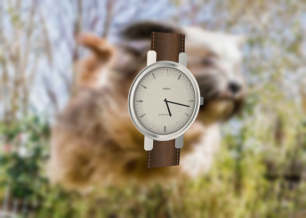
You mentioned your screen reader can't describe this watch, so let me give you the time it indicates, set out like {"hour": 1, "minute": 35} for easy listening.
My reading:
{"hour": 5, "minute": 17}
